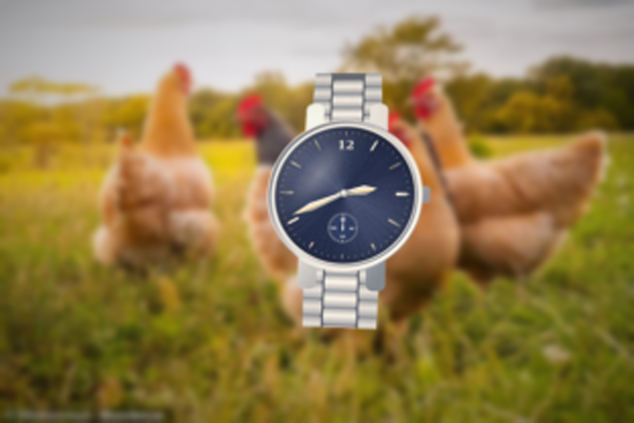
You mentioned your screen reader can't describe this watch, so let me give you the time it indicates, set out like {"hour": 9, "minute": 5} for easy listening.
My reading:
{"hour": 2, "minute": 41}
